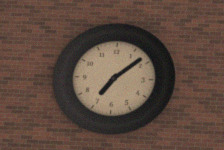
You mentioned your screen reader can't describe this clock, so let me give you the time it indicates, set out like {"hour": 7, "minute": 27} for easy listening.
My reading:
{"hour": 7, "minute": 8}
